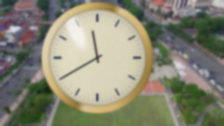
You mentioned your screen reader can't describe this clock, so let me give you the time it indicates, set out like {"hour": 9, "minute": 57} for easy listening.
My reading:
{"hour": 11, "minute": 40}
